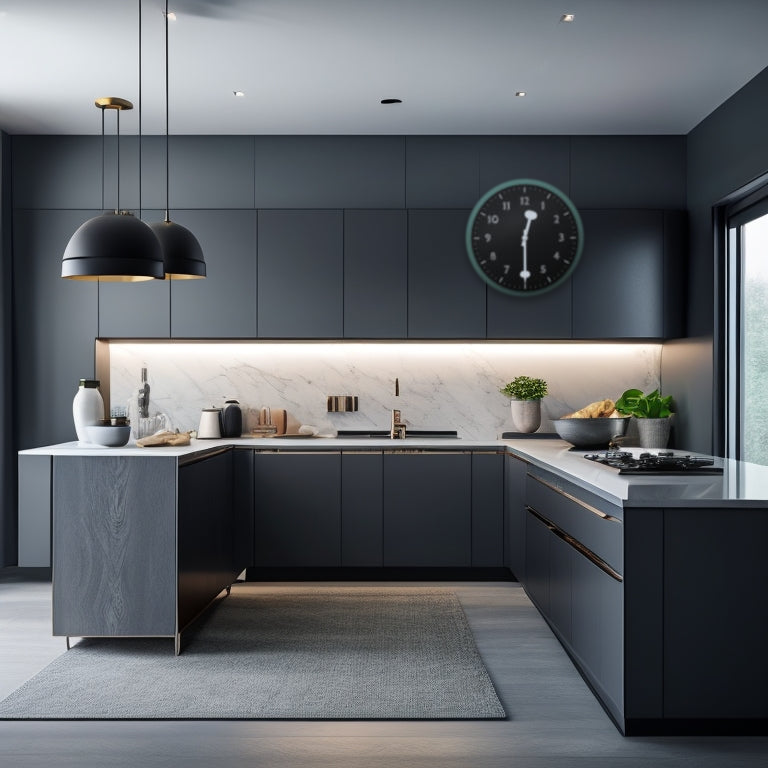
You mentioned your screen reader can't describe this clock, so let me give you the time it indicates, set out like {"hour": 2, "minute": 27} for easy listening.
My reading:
{"hour": 12, "minute": 30}
